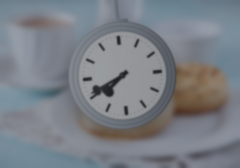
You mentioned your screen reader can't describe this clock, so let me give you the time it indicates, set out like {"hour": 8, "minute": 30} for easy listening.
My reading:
{"hour": 7, "minute": 41}
